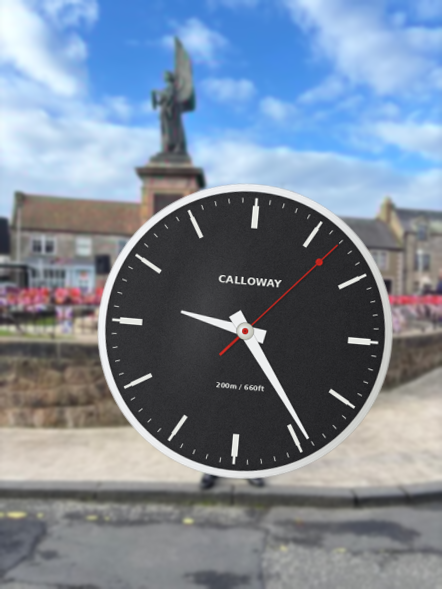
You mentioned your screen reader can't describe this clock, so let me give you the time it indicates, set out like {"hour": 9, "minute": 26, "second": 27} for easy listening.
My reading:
{"hour": 9, "minute": 24, "second": 7}
